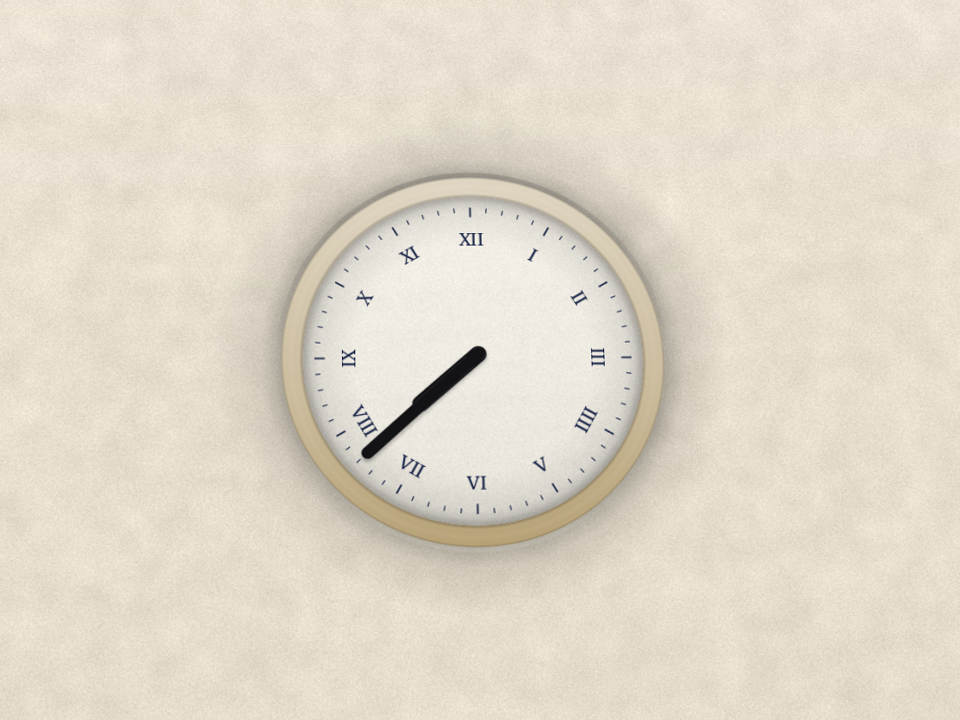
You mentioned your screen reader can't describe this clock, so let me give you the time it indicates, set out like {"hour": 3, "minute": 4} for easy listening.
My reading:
{"hour": 7, "minute": 38}
